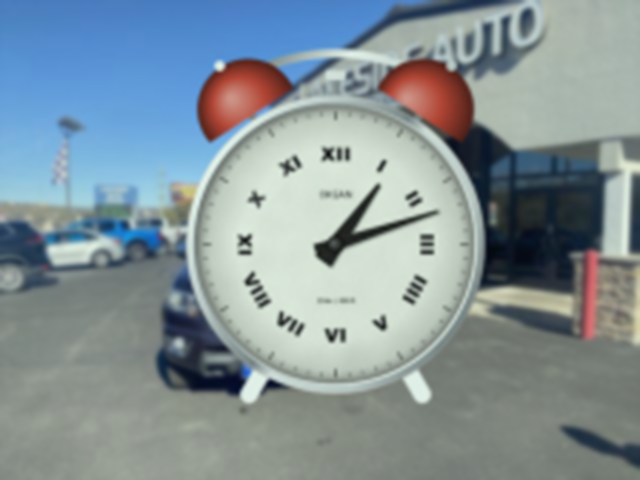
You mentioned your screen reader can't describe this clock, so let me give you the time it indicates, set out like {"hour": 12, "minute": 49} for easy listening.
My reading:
{"hour": 1, "minute": 12}
